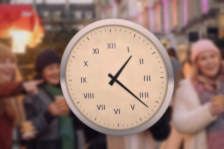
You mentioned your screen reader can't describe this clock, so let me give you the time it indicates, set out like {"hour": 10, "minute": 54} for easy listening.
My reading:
{"hour": 1, "minute": 22}
